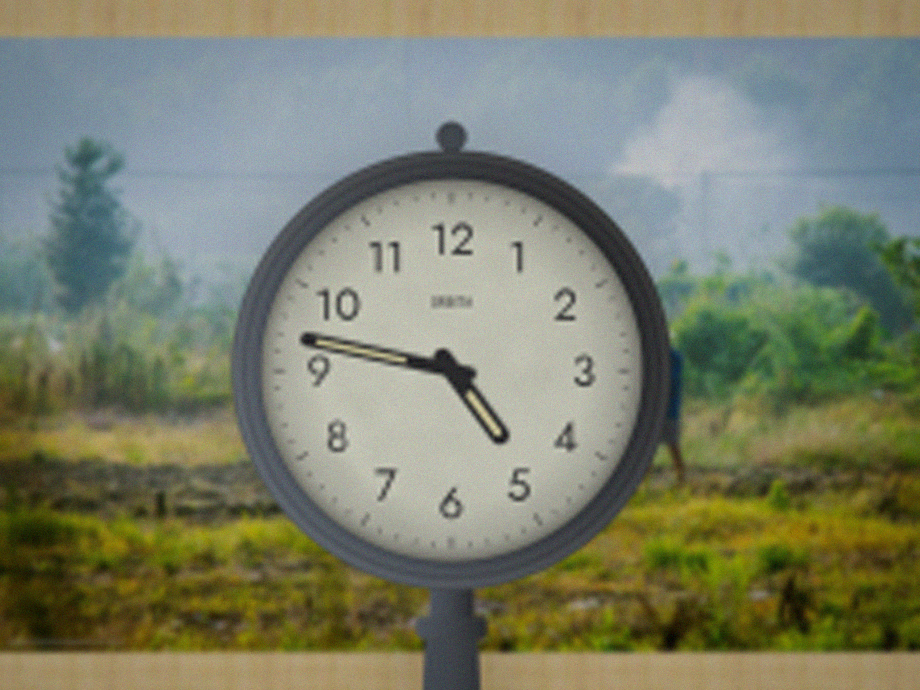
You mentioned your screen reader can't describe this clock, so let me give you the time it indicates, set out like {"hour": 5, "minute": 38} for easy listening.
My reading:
{"hour": 4, "minute": 47}
